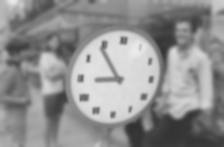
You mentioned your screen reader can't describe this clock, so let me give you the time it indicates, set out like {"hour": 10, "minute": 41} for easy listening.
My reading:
{"hour": 8, "minute": 54}
